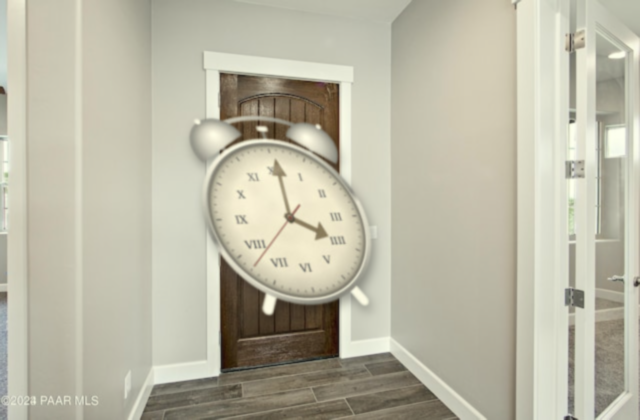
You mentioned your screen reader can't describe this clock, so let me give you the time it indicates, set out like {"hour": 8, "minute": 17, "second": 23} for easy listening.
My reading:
{"hour": 4, "minute": 0, "second": 38}
